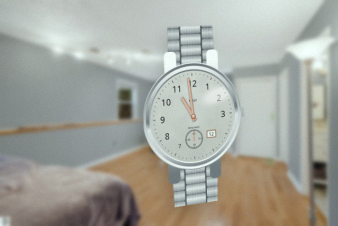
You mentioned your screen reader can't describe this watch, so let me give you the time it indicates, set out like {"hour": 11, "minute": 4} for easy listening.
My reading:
{"hour": 10, "minute": 59}
